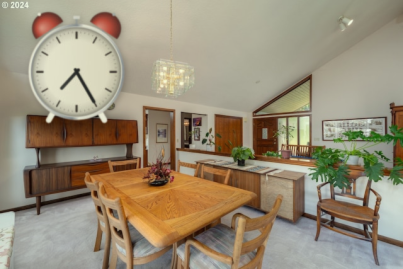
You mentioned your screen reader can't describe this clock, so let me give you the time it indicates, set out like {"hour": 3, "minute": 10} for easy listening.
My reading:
{"hour": 7, "minute": 25}
